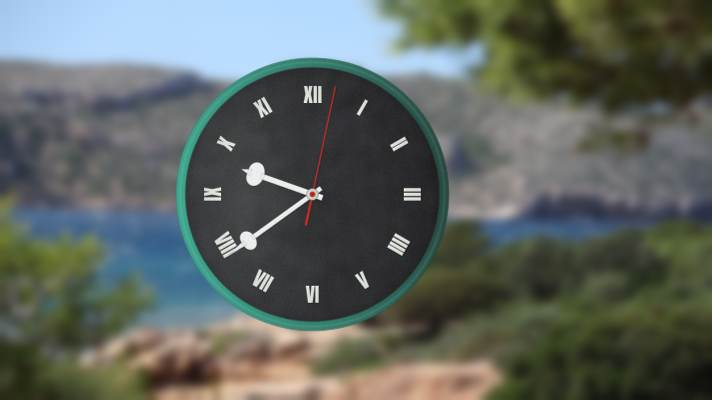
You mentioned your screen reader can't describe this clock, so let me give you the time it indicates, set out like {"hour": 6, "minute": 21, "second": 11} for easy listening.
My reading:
{"hour": 9, "minute": 39, "second": 2}
